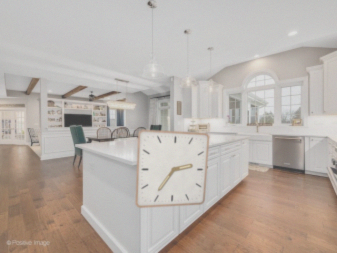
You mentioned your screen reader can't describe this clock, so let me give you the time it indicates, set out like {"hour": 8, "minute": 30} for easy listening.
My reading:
{"hour": 2, "minute": 36}
